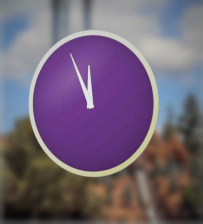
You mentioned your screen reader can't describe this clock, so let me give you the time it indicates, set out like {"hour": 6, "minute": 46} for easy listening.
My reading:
{"hour": 11, "minute": 56}
